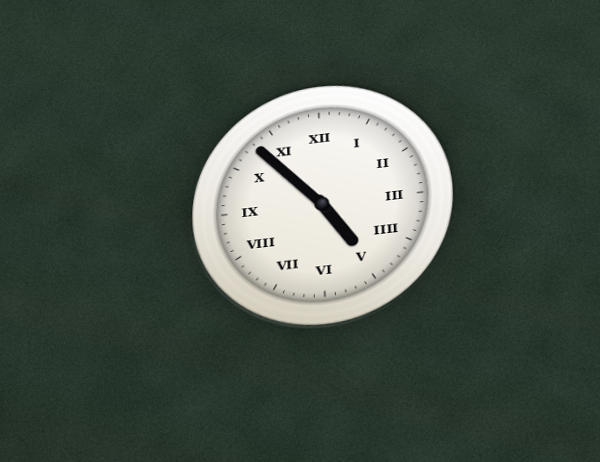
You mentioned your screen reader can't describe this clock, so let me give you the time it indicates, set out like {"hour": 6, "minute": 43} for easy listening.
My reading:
{"hour": 4, "minute": 53}
